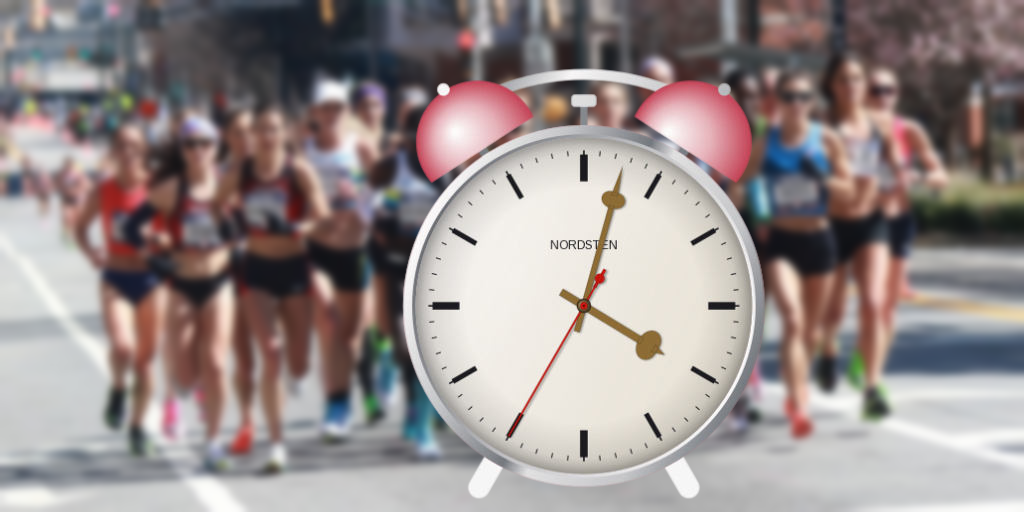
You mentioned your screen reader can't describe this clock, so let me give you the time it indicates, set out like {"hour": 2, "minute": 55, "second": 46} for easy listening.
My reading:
{"hour": 4, "minute": 2, "second": 35}
